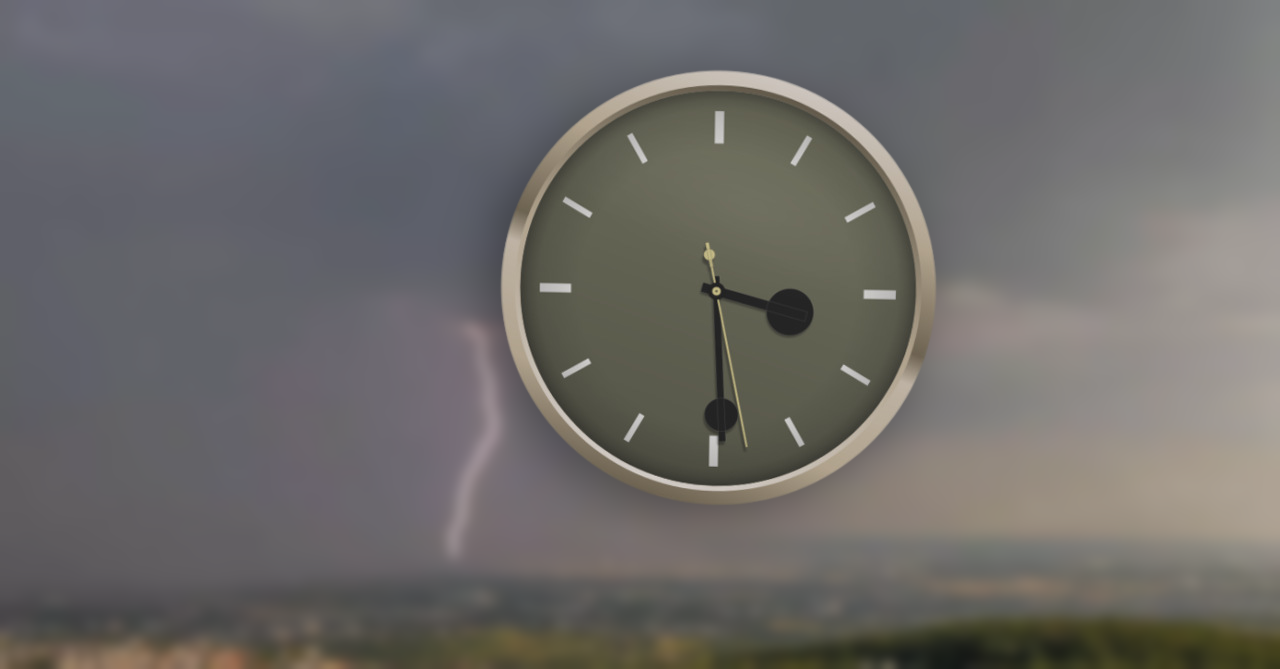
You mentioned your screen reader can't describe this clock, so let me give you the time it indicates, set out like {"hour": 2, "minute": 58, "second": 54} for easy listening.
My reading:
{"hour": 3, "minute": 29, "second": 28}
